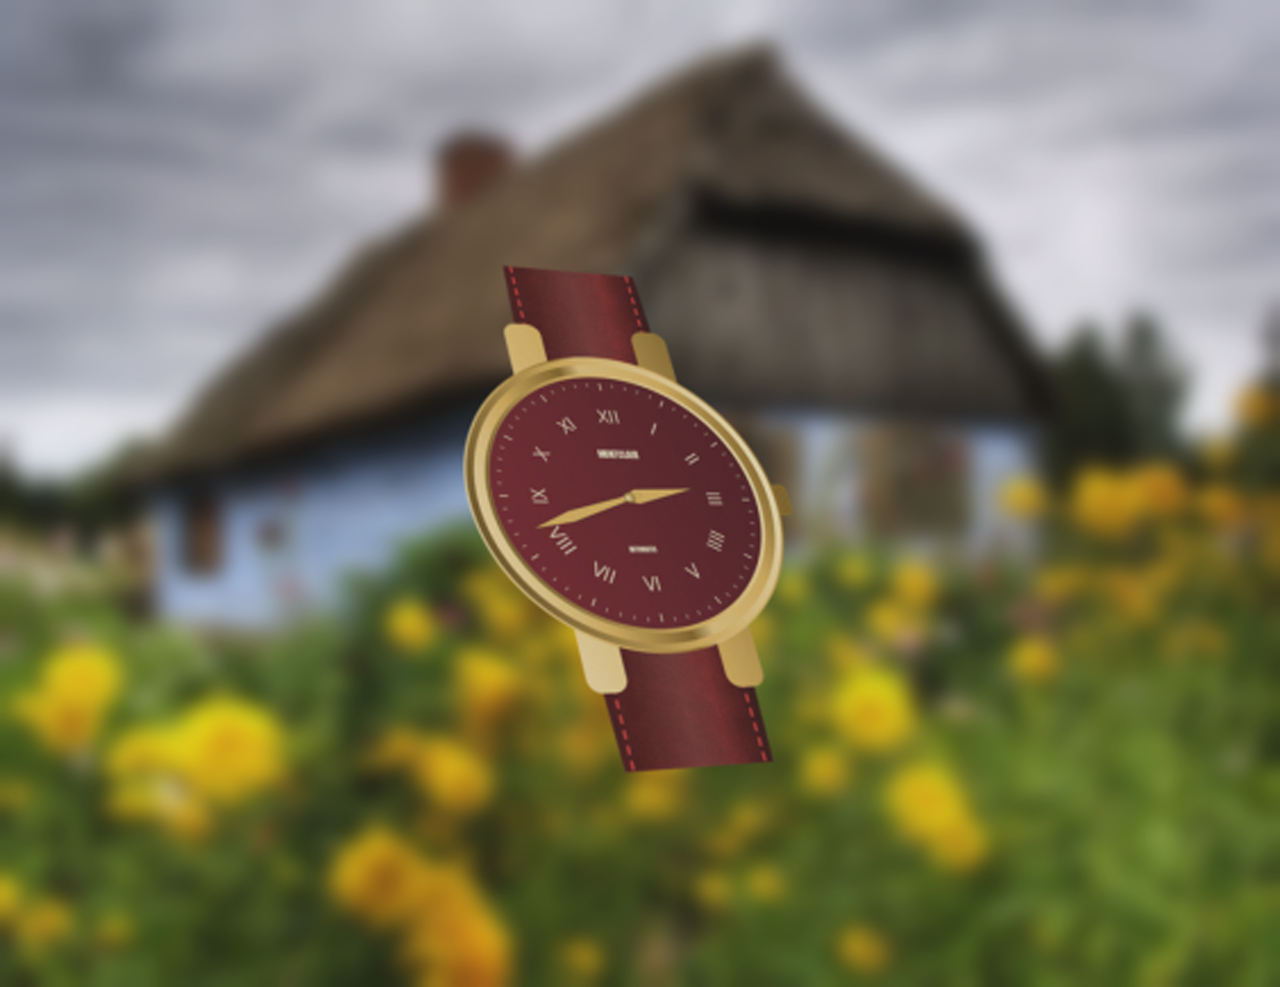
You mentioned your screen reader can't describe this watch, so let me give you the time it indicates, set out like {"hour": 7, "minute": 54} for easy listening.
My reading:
{"hour": 2, "minute": 42}
